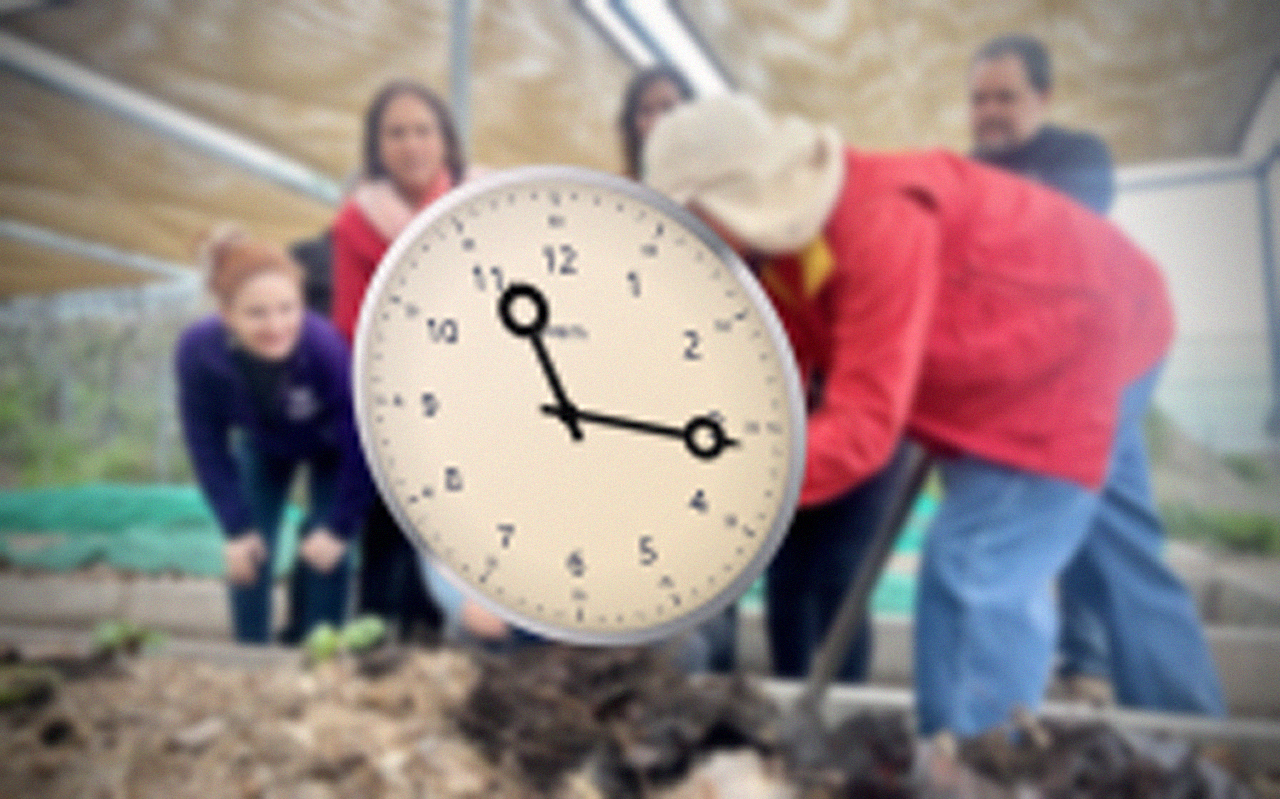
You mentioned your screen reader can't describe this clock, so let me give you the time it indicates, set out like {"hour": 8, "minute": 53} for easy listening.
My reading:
{"hour": 11, "minute": 16}
